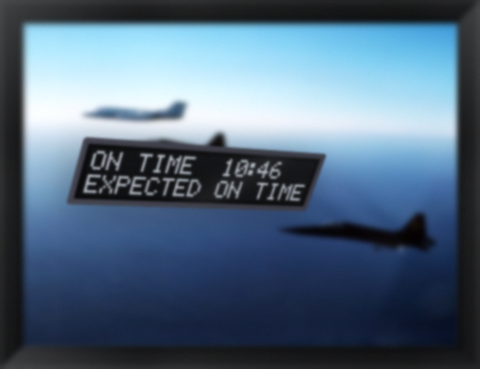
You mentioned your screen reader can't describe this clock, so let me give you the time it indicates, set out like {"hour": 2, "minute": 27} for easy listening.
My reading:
{"hour": 10, "minute": 46}
